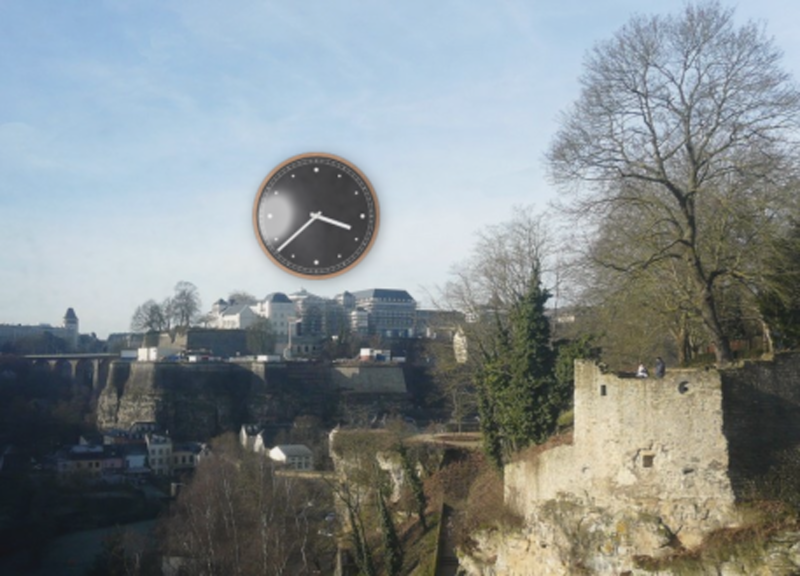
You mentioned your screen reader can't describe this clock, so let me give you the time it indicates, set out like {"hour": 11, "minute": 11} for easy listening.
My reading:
{"hour": 3, "minute": 38}
